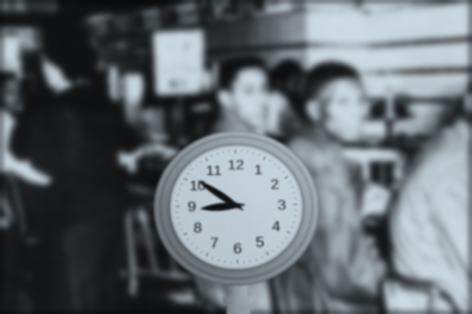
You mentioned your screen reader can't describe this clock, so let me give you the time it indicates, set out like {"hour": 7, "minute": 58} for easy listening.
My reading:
{"hour": 8, "minute": 51}
